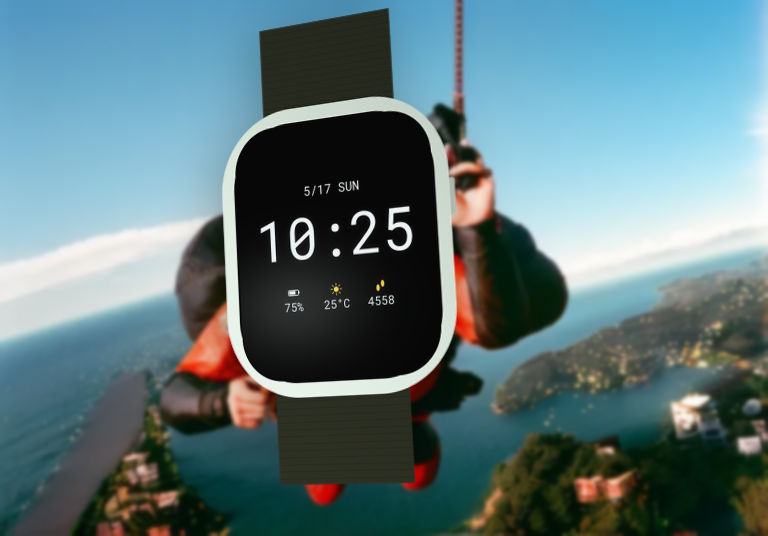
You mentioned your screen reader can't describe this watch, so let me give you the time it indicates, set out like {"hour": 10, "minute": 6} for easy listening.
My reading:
{"hour": 10, "minute": 25}
